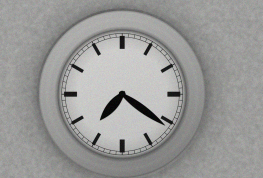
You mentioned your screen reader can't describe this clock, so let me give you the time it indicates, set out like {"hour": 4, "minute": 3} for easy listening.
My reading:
{"hour": 7, "minute": 21}
